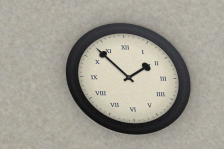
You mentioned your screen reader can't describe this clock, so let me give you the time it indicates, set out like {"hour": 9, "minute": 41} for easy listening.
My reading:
{"hour": 1, "minute": 53}
